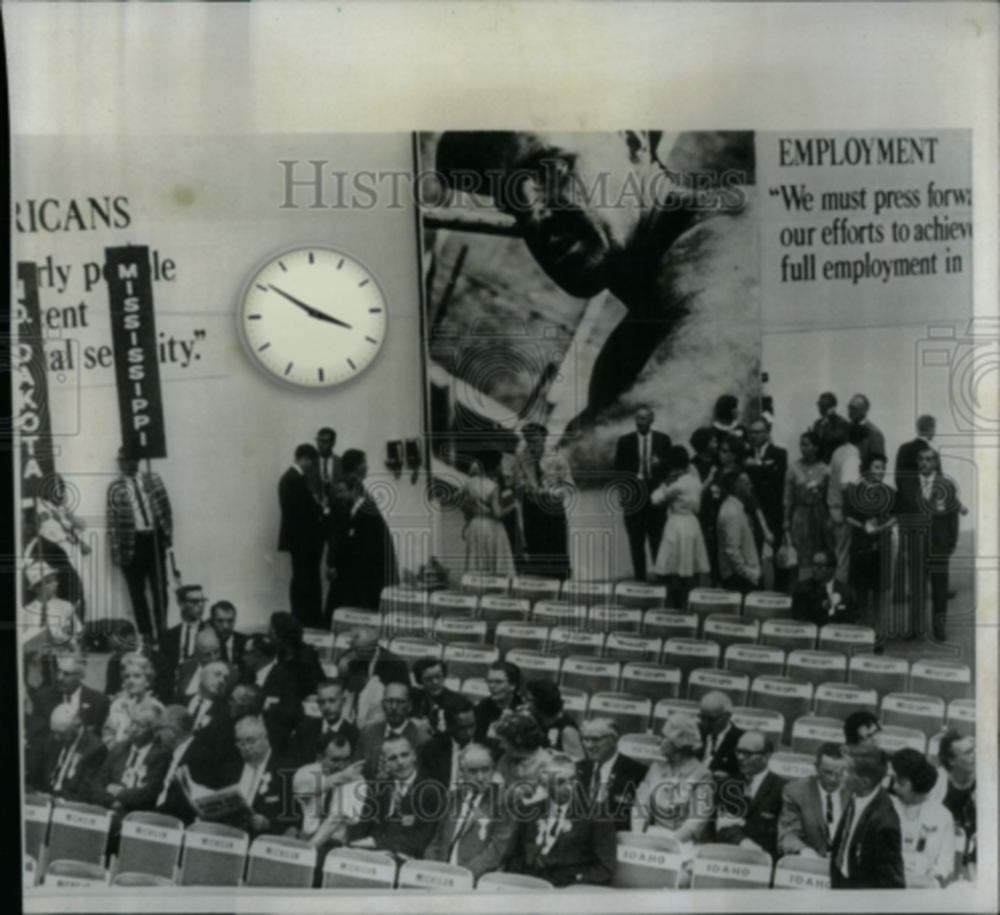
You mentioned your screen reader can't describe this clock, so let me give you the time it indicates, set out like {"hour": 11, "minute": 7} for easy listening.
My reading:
{"hour": 3, "minute": 51}
